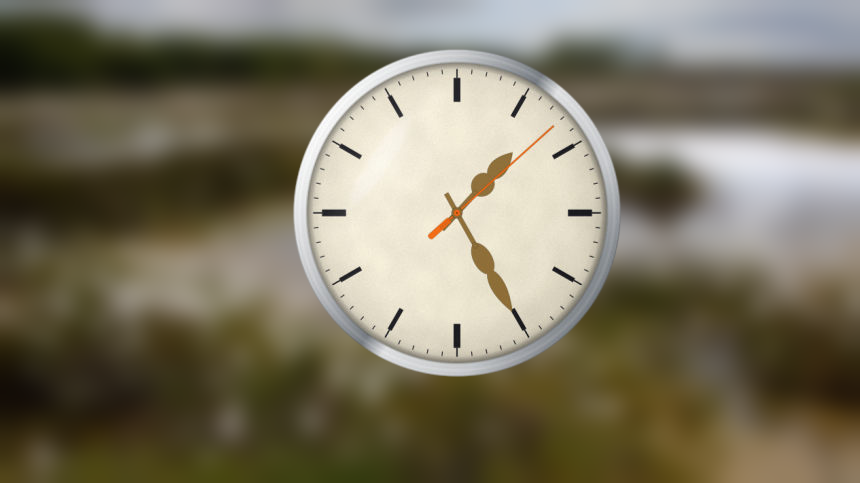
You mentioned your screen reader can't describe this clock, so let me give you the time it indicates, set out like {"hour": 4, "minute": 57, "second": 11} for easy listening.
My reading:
{"hour": 1, "minute": 25, "second": 8}
